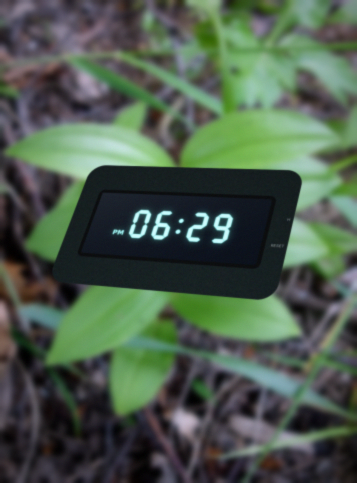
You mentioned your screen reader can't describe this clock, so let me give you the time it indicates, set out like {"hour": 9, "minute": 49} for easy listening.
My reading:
{"hour": 6, "minute": 29}
